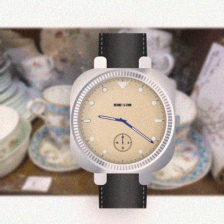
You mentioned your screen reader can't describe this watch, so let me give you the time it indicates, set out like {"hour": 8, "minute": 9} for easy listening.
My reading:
{"hour": 9, "minute": 21}
